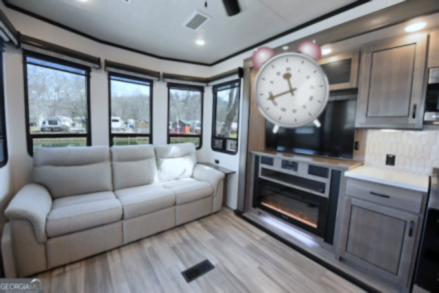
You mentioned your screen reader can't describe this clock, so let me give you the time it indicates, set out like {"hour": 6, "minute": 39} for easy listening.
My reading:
{"hour": 11, "minute": 43}
